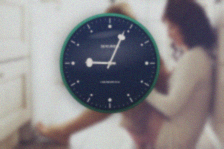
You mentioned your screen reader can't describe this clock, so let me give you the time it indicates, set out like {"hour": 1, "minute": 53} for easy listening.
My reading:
{"hour": 9, "minute": 4}
